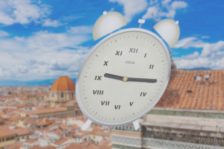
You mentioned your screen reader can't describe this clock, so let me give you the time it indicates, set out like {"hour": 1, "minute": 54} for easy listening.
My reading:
{"hour": 9, "minute": 15}
